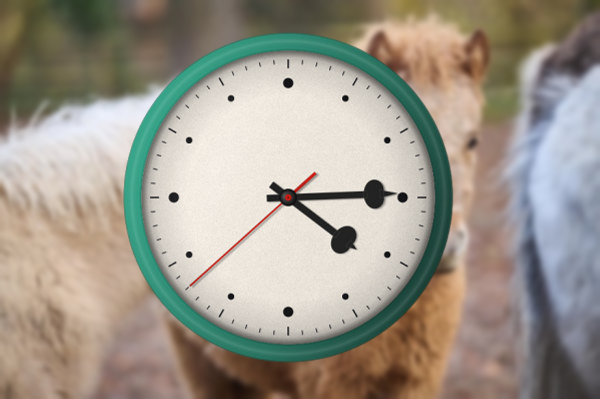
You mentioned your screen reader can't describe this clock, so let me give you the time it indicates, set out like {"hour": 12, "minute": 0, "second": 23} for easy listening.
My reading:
{"hour": 4, "minute": 14, "second": 38}
